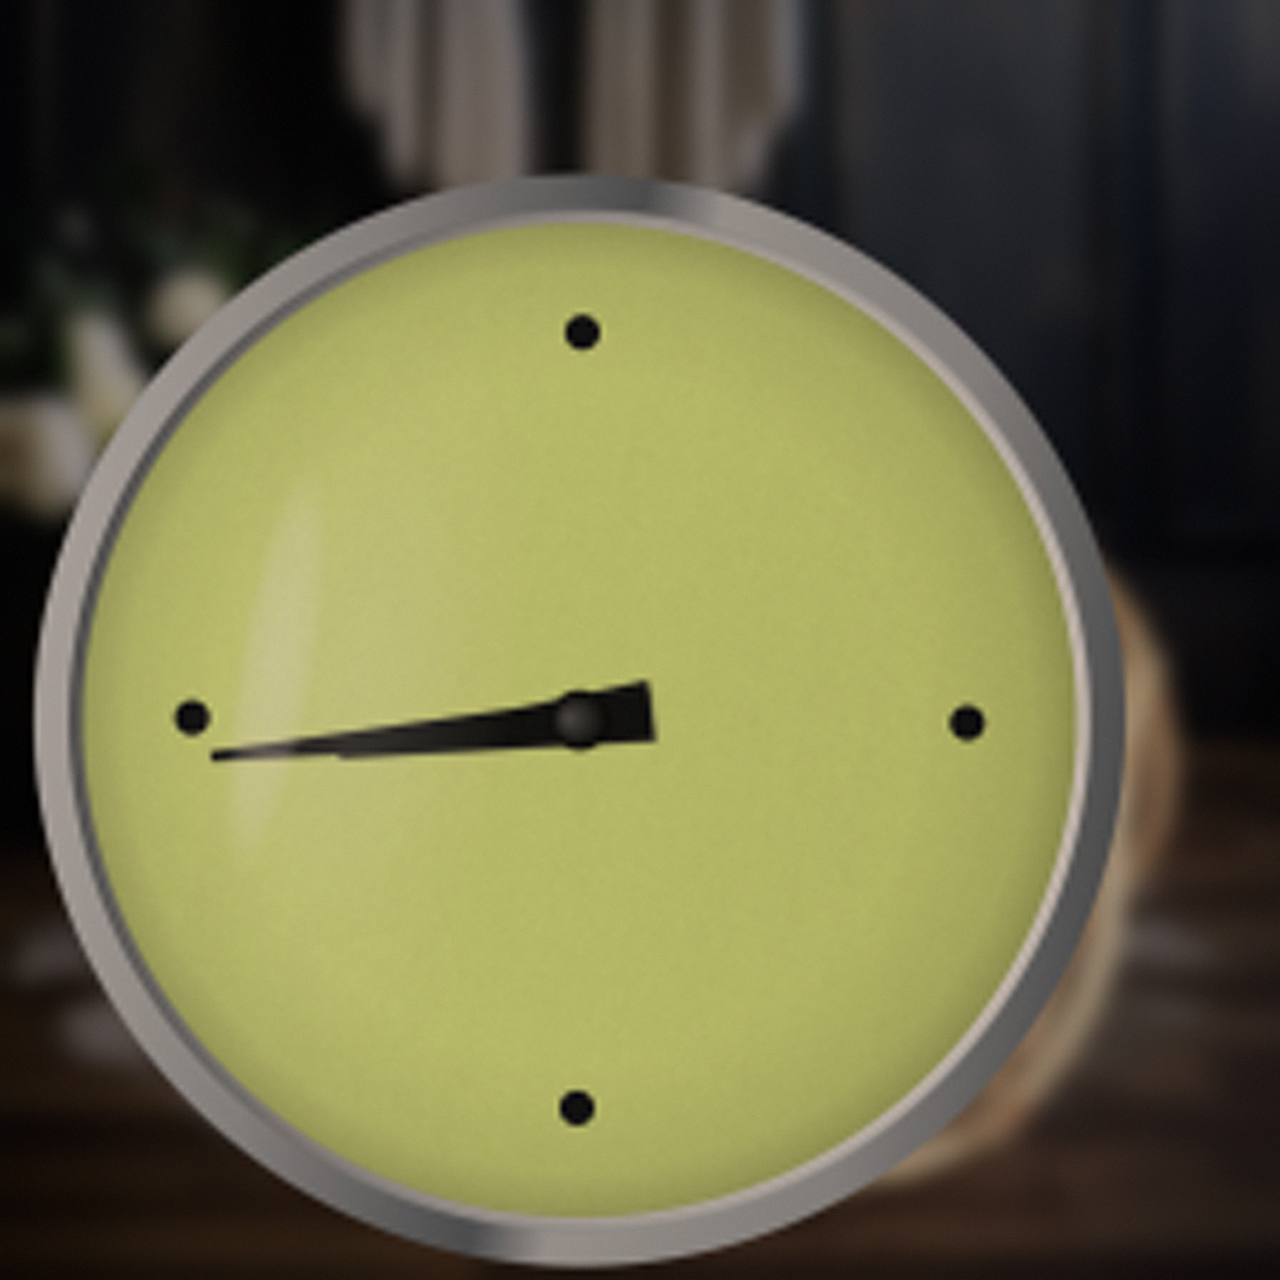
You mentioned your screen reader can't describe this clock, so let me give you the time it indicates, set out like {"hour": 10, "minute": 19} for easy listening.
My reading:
{"hour": 8, "minute": 44}
